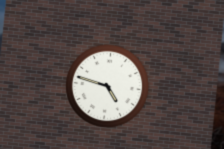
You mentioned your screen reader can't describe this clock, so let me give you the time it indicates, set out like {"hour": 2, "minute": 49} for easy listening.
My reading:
{"hour": 4, "minute": 47}
